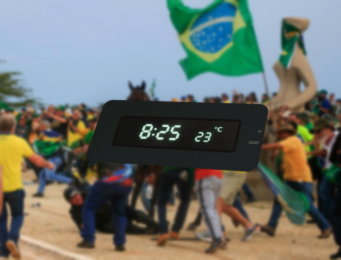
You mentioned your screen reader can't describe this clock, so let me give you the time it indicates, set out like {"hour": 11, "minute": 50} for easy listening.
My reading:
{"hour": 8, "minute": 25}
